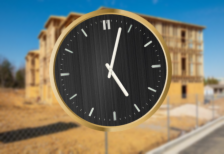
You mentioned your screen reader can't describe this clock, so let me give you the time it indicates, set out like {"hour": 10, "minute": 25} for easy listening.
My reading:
{"hour": 5, "minute": 3}
